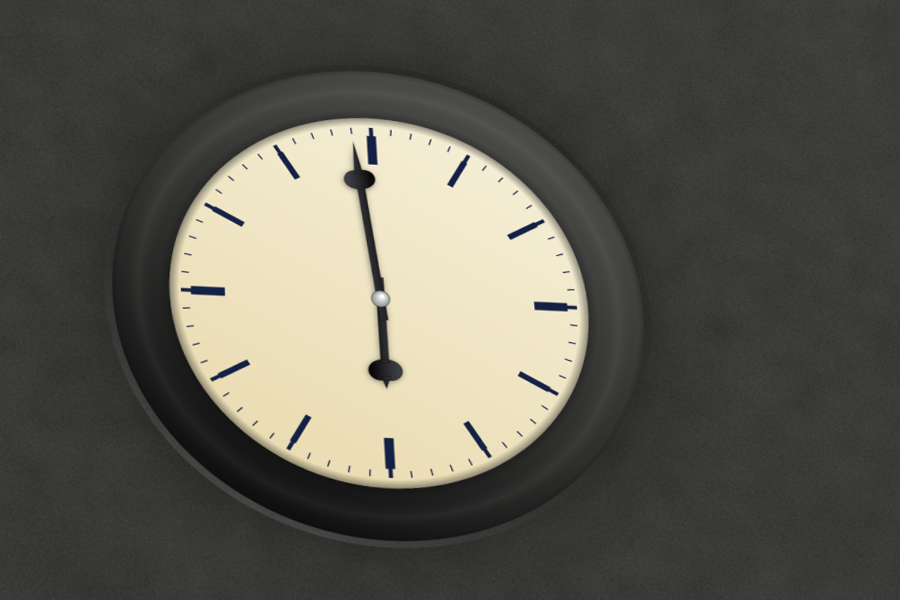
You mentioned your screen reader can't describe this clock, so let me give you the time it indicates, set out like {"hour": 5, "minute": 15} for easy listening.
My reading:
{"hour": 5, "minute": 59}
